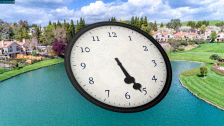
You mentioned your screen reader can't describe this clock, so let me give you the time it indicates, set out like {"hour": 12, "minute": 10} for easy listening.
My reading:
{"hour": 5, "minute": 26}
